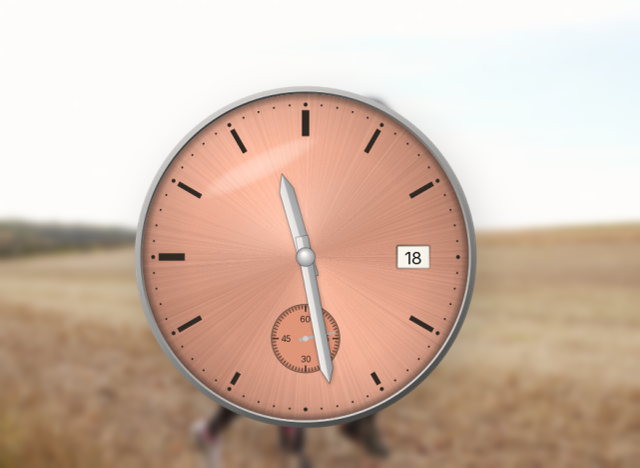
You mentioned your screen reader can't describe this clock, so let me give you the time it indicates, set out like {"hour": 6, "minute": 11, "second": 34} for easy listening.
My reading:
{"hour": 11, "minute": 28, "second": 13}
